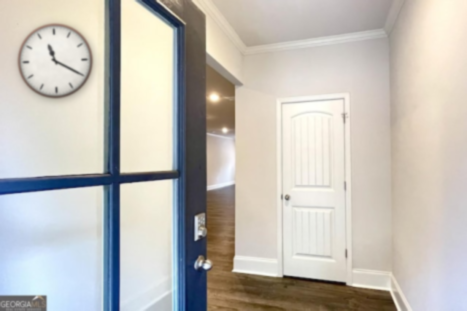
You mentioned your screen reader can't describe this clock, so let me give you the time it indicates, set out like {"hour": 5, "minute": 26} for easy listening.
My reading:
{"hour": 11, "minute": 20}
